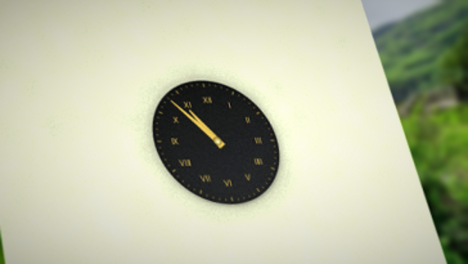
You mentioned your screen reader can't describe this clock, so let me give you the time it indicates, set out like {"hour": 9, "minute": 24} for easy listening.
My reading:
{"hour": 10, "minute": 53}
